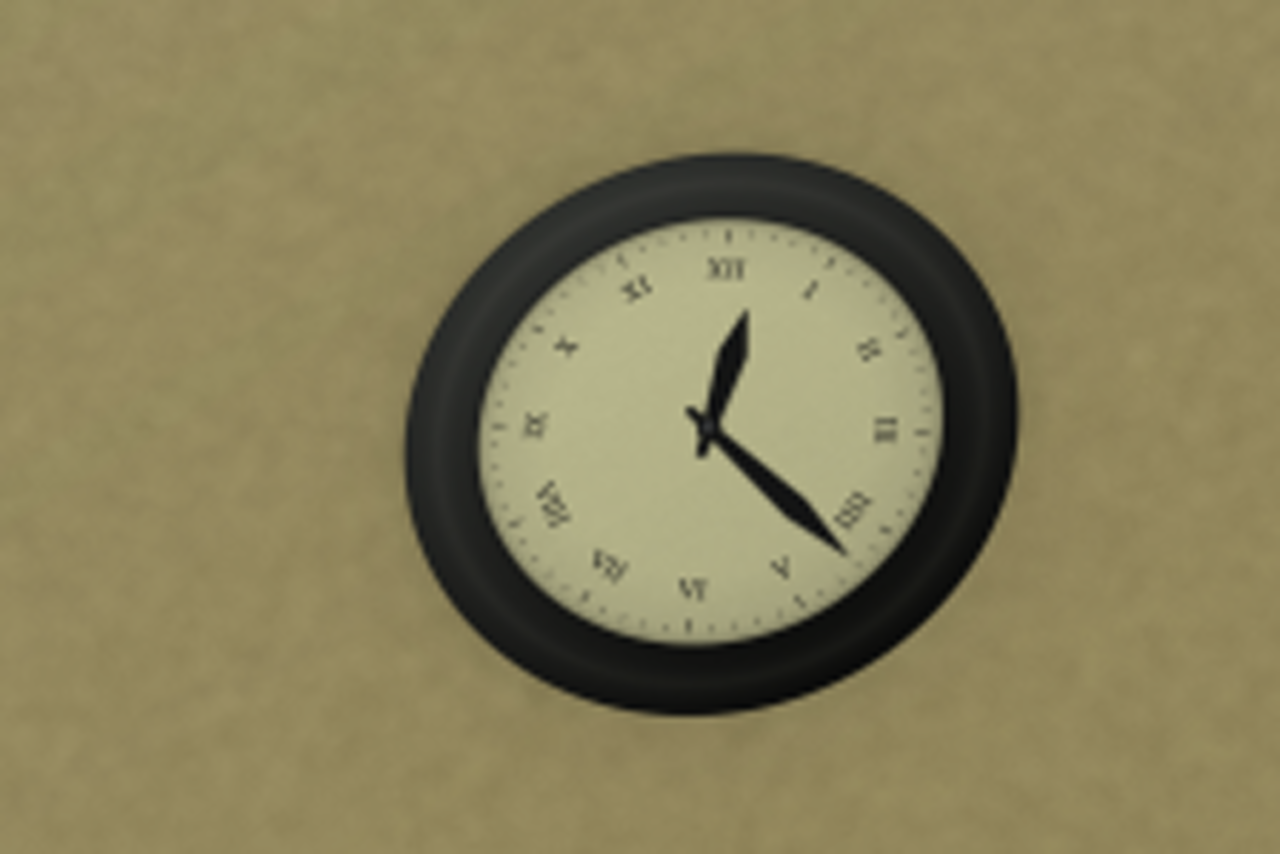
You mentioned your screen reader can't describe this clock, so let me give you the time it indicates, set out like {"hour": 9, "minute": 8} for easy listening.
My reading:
{"hour": 12, "minute": 22}
